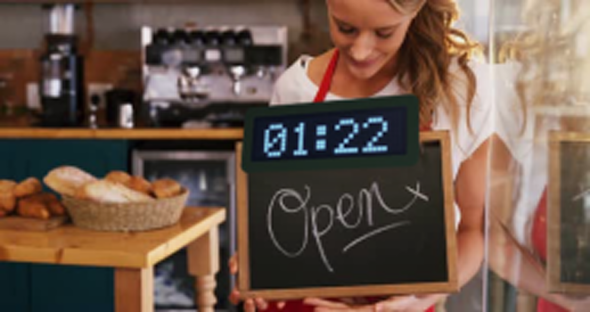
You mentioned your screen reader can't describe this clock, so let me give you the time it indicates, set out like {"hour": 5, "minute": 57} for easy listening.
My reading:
{"hour": 1, "minute": 22}
